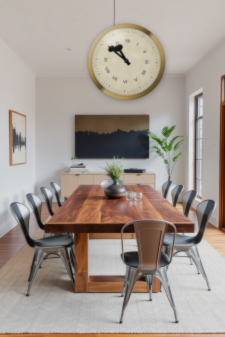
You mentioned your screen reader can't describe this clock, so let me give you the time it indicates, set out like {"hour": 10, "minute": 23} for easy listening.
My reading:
{"hour": 10, "minute": 51}
